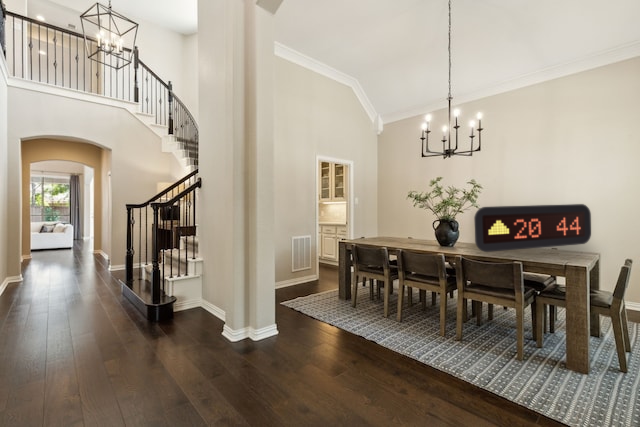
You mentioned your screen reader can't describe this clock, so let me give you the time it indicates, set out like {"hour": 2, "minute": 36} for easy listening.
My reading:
{"hour": 20, "minute": 44}
